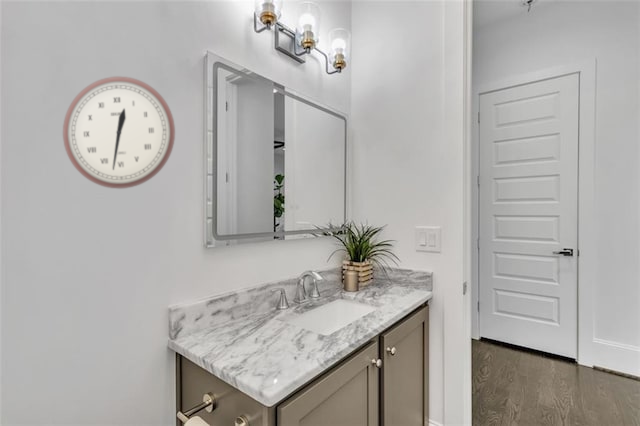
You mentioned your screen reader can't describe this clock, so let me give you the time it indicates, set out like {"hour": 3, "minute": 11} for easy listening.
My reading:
{"hour": 12, "minute": 32}
